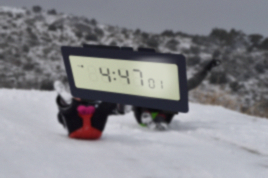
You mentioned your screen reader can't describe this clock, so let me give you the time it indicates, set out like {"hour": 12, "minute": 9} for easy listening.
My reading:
{"hour": 4, "minute": 47}
